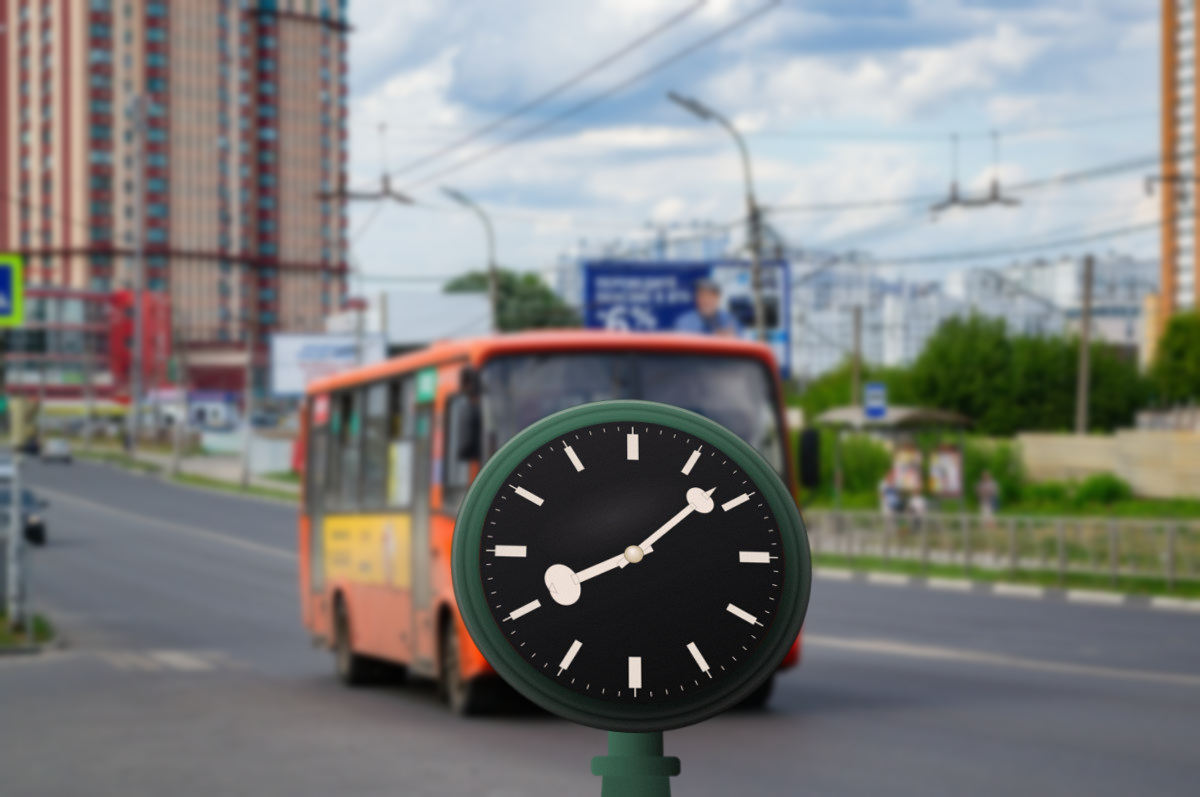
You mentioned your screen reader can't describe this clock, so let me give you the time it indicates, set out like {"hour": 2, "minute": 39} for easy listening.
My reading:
{"hour": 8, "minute": 8}
